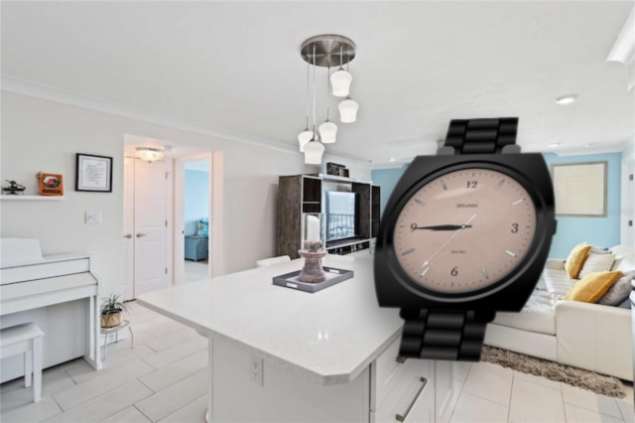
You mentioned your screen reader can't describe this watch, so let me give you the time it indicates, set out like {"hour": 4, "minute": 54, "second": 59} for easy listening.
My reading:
{"hour": 8, "minute": 44, "second": 36}
